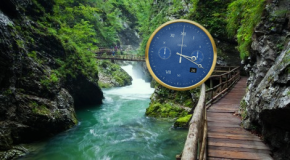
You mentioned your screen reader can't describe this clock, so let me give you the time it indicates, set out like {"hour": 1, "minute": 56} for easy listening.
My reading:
{"hour": 3, "minute": 19}
